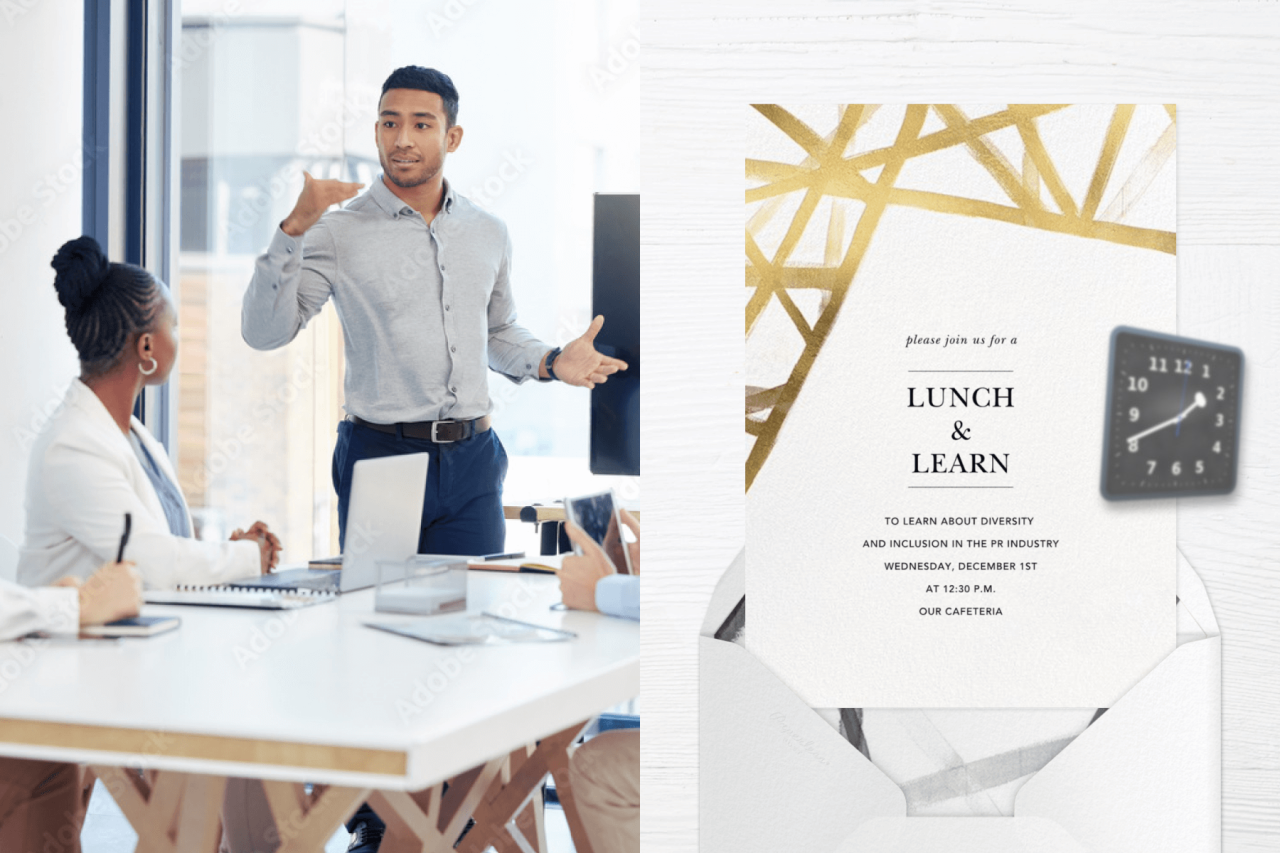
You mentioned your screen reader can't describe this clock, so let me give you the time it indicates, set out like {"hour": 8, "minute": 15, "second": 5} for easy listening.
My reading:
{"hour": 1, "minute": 41, "second": 1}
